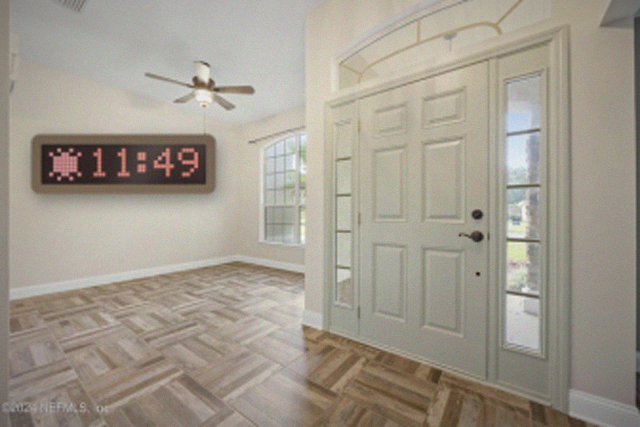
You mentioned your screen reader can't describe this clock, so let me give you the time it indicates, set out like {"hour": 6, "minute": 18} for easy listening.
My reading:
{"hour": 11, "minute": 49}
